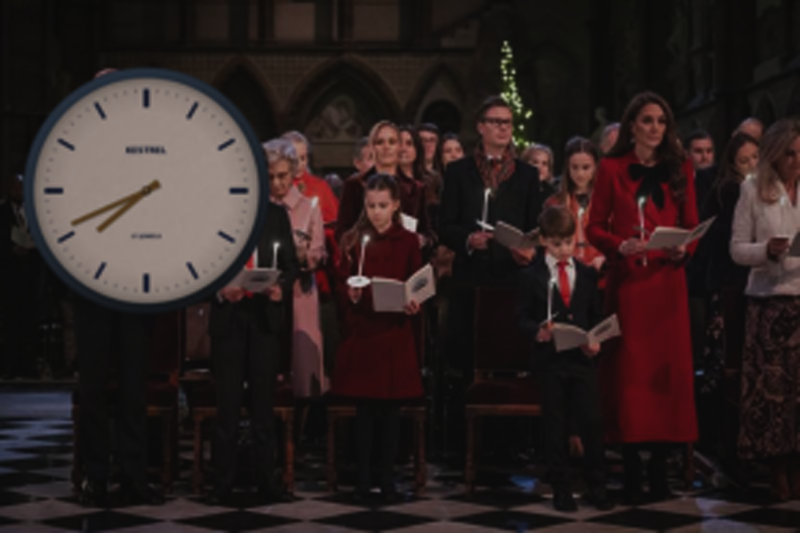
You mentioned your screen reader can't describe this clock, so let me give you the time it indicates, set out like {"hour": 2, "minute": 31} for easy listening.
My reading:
{"hour": 7, "minute": 41}
